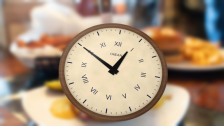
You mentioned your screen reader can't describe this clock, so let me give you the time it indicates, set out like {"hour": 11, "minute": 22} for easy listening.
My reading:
{"hour": 12, "minute": 50}
